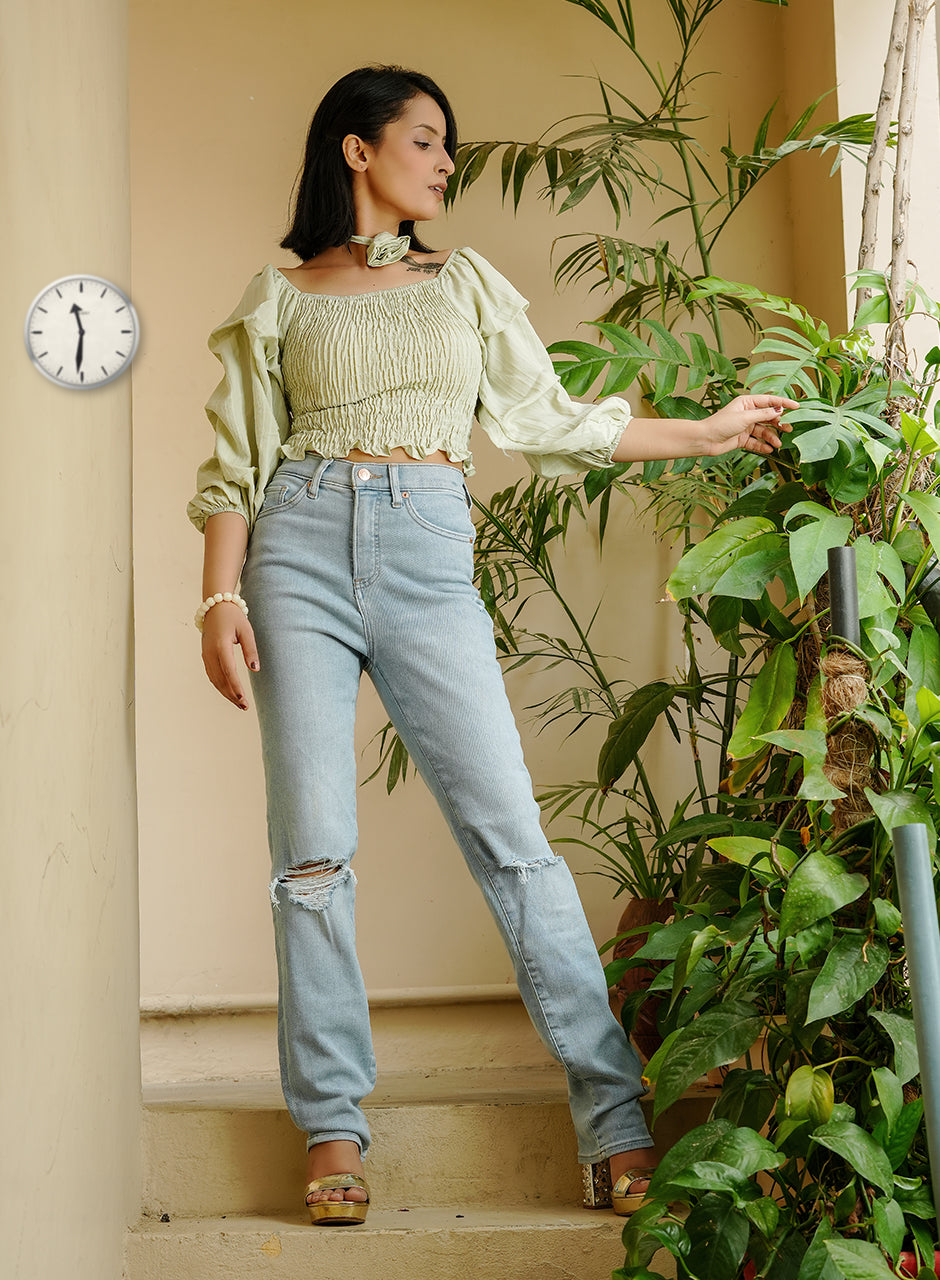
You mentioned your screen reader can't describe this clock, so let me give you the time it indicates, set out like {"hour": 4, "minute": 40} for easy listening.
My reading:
{"hour": 11, "minute": 31}
